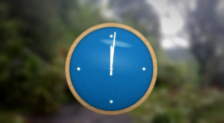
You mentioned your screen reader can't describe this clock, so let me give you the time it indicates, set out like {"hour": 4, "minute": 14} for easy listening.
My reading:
{"hour": 12, "minute": 1}
